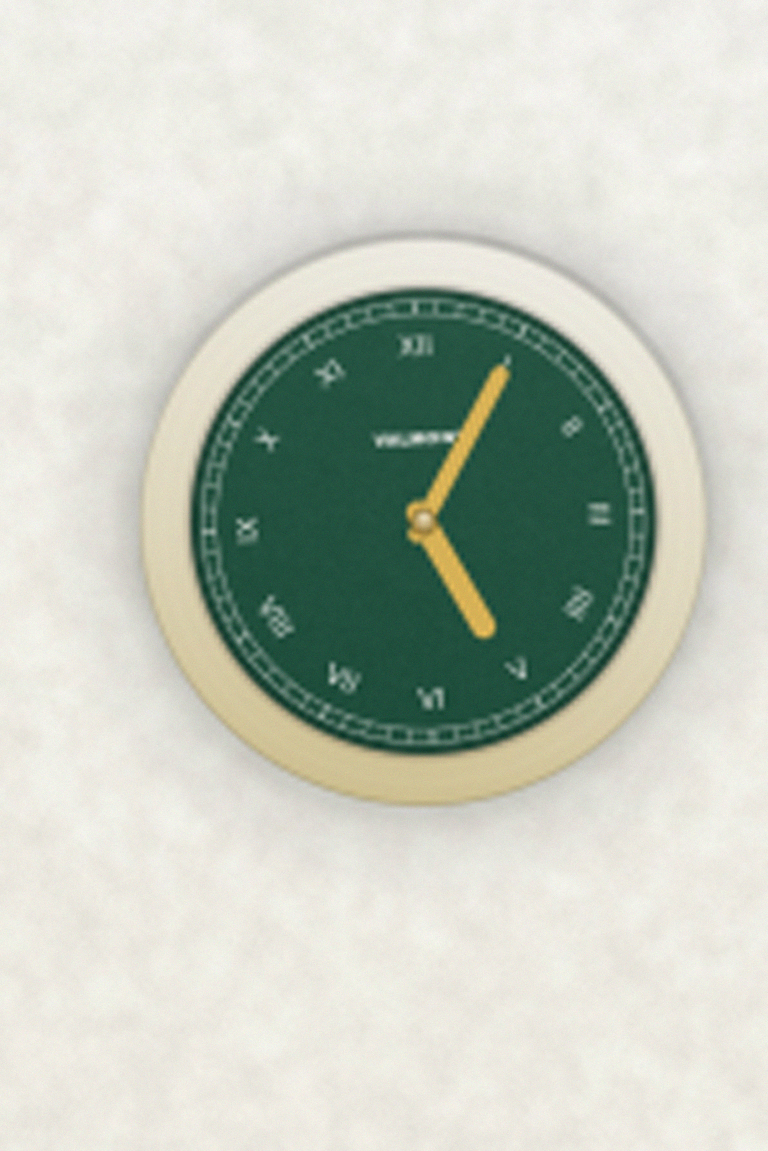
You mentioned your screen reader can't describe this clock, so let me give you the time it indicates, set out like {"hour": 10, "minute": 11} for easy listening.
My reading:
{"hour": 5, "minute": 5}
